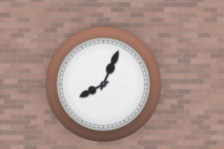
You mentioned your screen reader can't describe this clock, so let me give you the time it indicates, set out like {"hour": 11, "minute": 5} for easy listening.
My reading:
{"hour": 8, "minute": 4}
